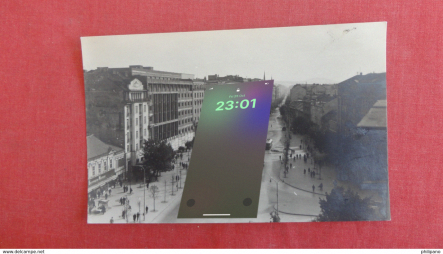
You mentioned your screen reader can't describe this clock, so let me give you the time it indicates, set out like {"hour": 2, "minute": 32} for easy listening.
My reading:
{"hour": 23, "minute": 1}
